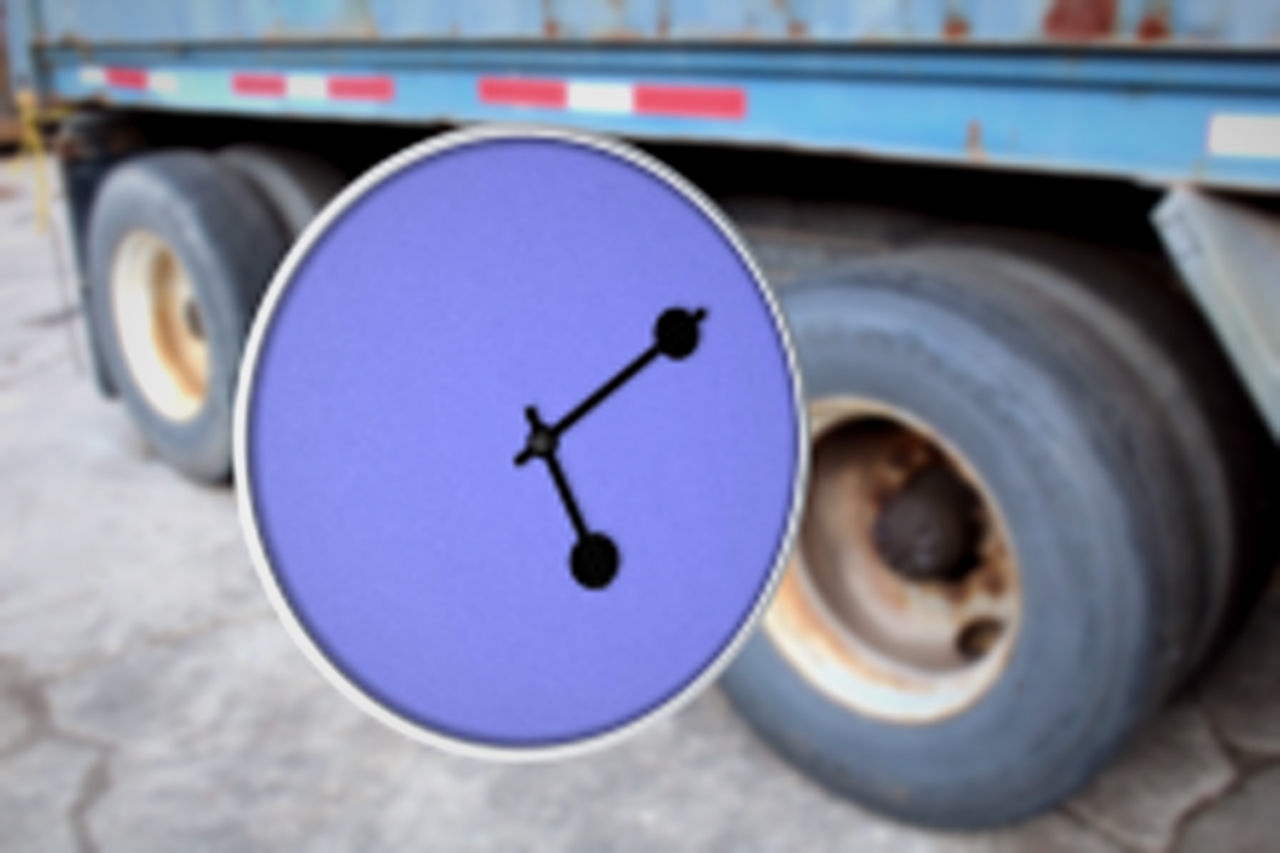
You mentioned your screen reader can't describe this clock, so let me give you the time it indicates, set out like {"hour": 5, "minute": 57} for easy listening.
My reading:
{"hour": 5, "minute": 9}
